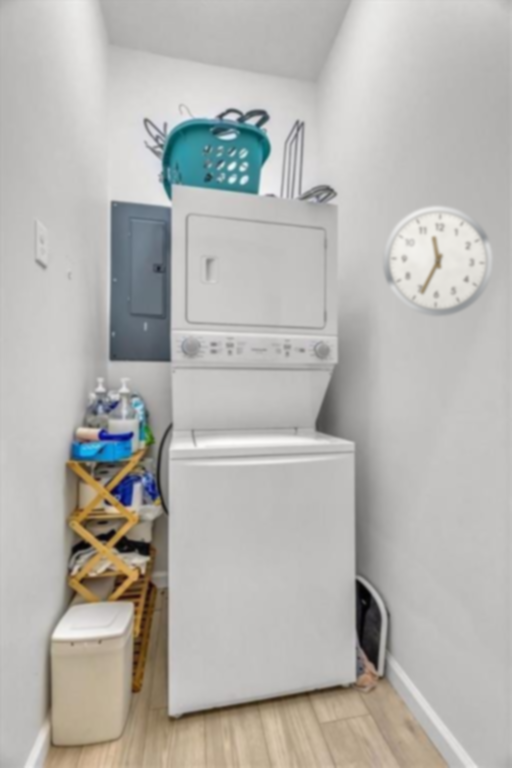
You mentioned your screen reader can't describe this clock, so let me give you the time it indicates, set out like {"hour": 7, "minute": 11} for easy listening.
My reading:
{"hour": 11, "minute": 34}
